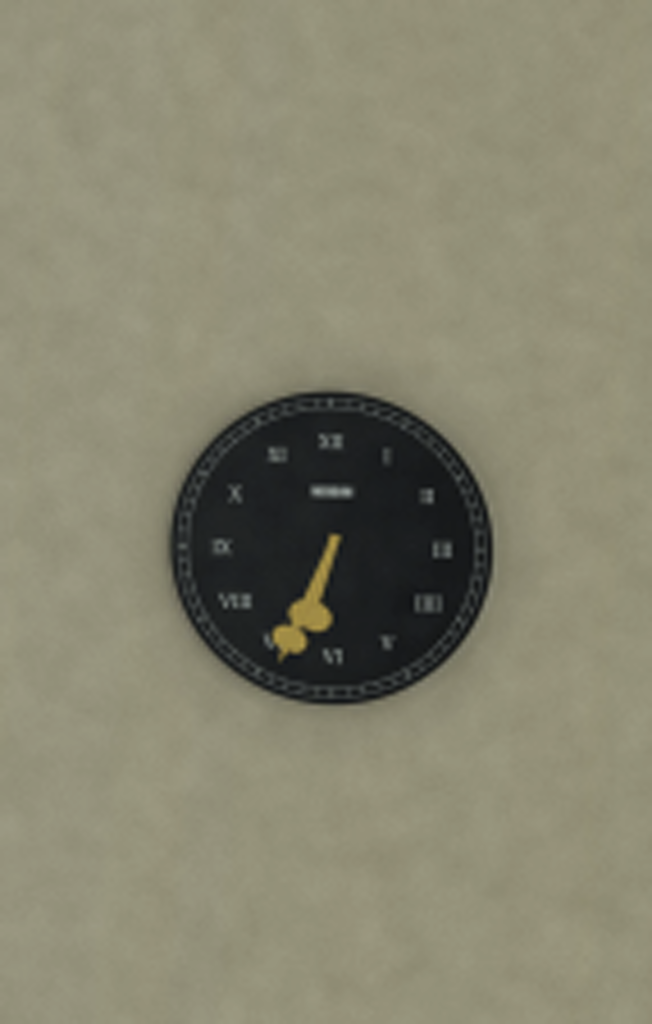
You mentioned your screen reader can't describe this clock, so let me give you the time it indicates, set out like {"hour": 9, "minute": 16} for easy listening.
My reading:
{"hour": 6, "minute": 34}
